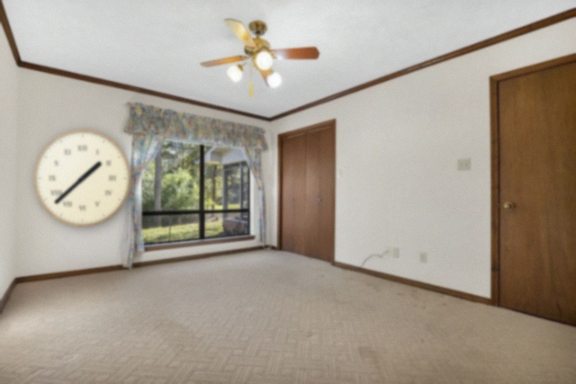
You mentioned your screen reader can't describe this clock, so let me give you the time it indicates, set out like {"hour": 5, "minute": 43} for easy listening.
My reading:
{"hour": 1, "minute": 38}
